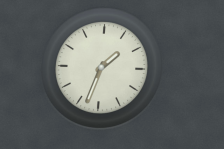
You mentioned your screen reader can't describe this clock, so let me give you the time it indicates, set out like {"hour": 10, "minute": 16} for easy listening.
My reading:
{"hour": 1, "minute": 33}
